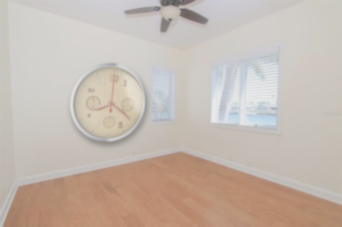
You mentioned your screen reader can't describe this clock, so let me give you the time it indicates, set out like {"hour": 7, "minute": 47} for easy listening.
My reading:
{"hour": 8, "minute": 21}
